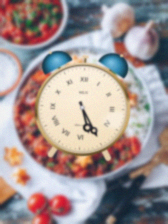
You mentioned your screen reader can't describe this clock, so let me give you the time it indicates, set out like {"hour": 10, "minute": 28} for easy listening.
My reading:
{"hour": 5, "minute": 25}
